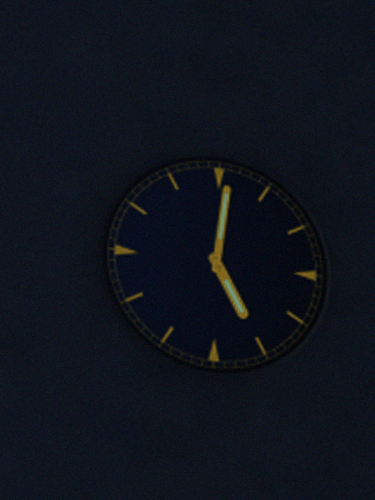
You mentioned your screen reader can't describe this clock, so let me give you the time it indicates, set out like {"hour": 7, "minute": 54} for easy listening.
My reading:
{"hour": 5, "minute": 1}
